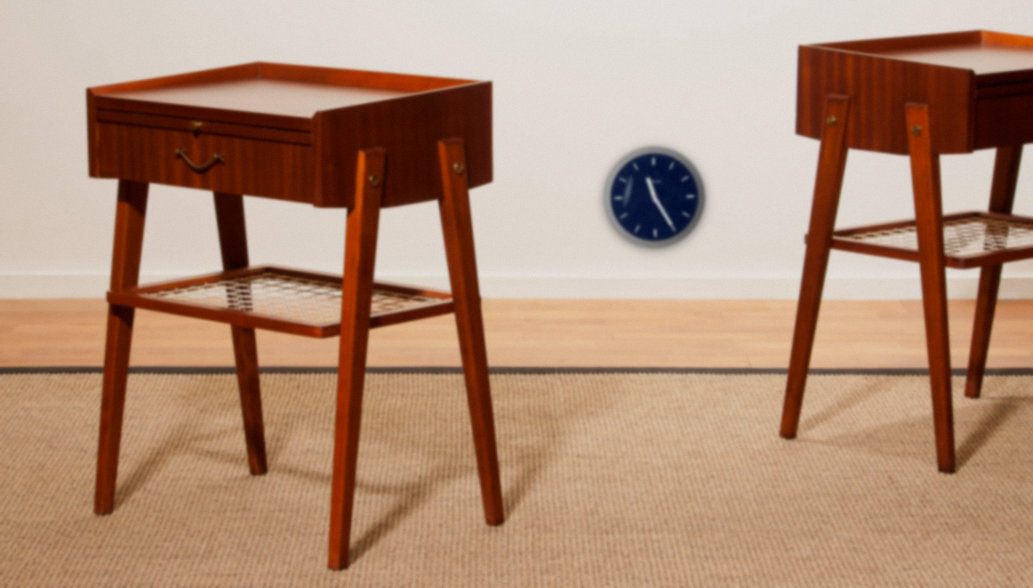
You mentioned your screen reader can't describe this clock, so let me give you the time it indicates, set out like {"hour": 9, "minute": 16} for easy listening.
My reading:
{"hour": 11, "minute": 25}
